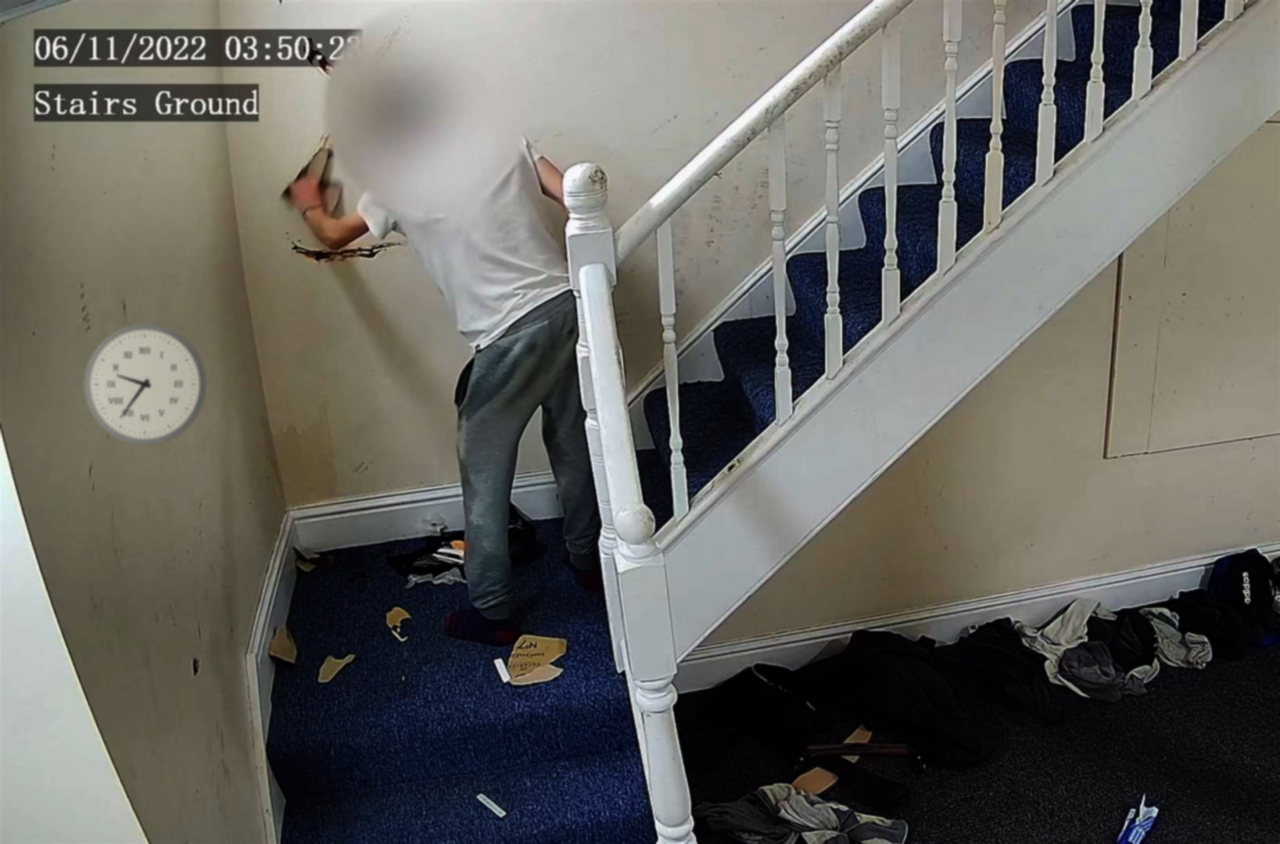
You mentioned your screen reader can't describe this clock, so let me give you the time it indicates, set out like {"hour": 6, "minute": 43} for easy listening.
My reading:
{"hour": 9, "minute": 36}
